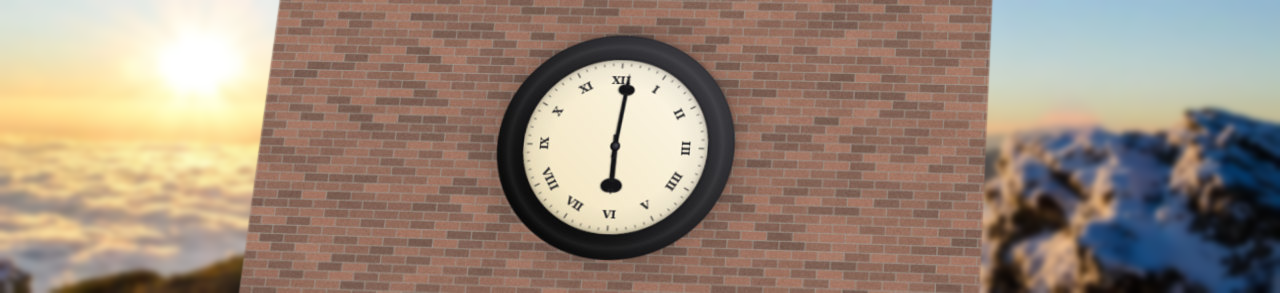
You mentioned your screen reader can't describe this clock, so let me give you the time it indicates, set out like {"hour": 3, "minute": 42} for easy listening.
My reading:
{"hour": 6, "minute": 1}
